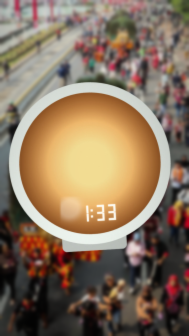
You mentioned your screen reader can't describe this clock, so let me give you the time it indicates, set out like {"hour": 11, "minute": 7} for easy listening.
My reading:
{"hour": 1, "minute": 33}
